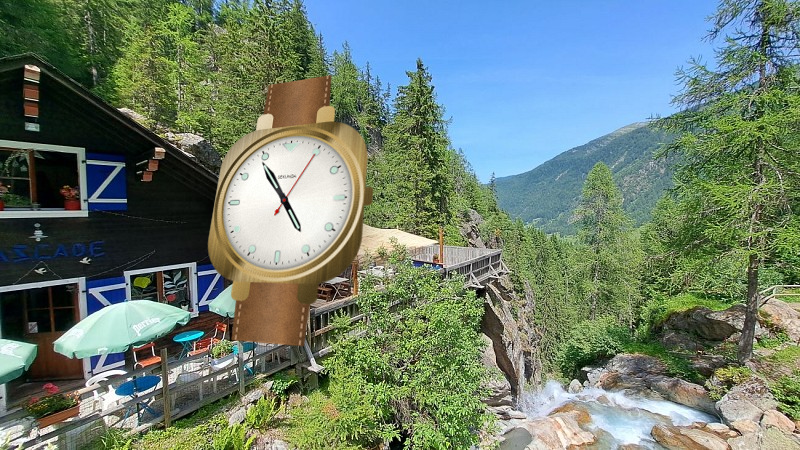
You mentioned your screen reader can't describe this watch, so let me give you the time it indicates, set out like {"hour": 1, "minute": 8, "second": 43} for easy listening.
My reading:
{"hour": 4, "minute": 54, "second": 5}
